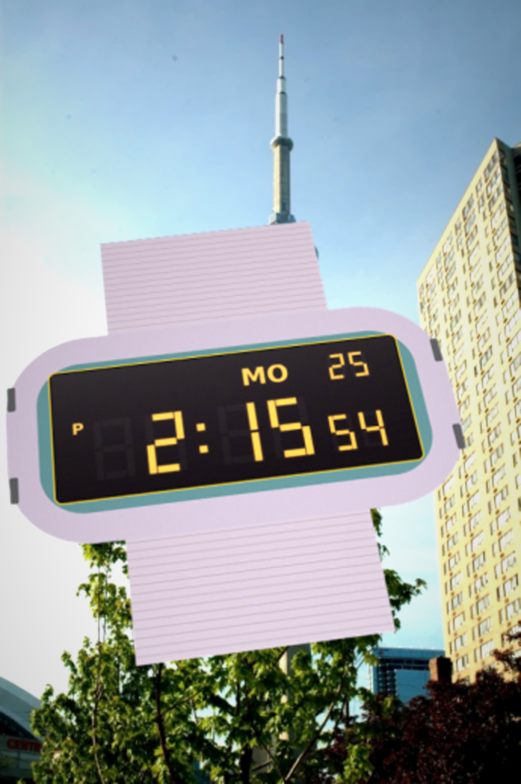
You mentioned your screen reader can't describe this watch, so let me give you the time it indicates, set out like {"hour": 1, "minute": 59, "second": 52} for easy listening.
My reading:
{"hour": 2, "minute": 15, "second": 54}
